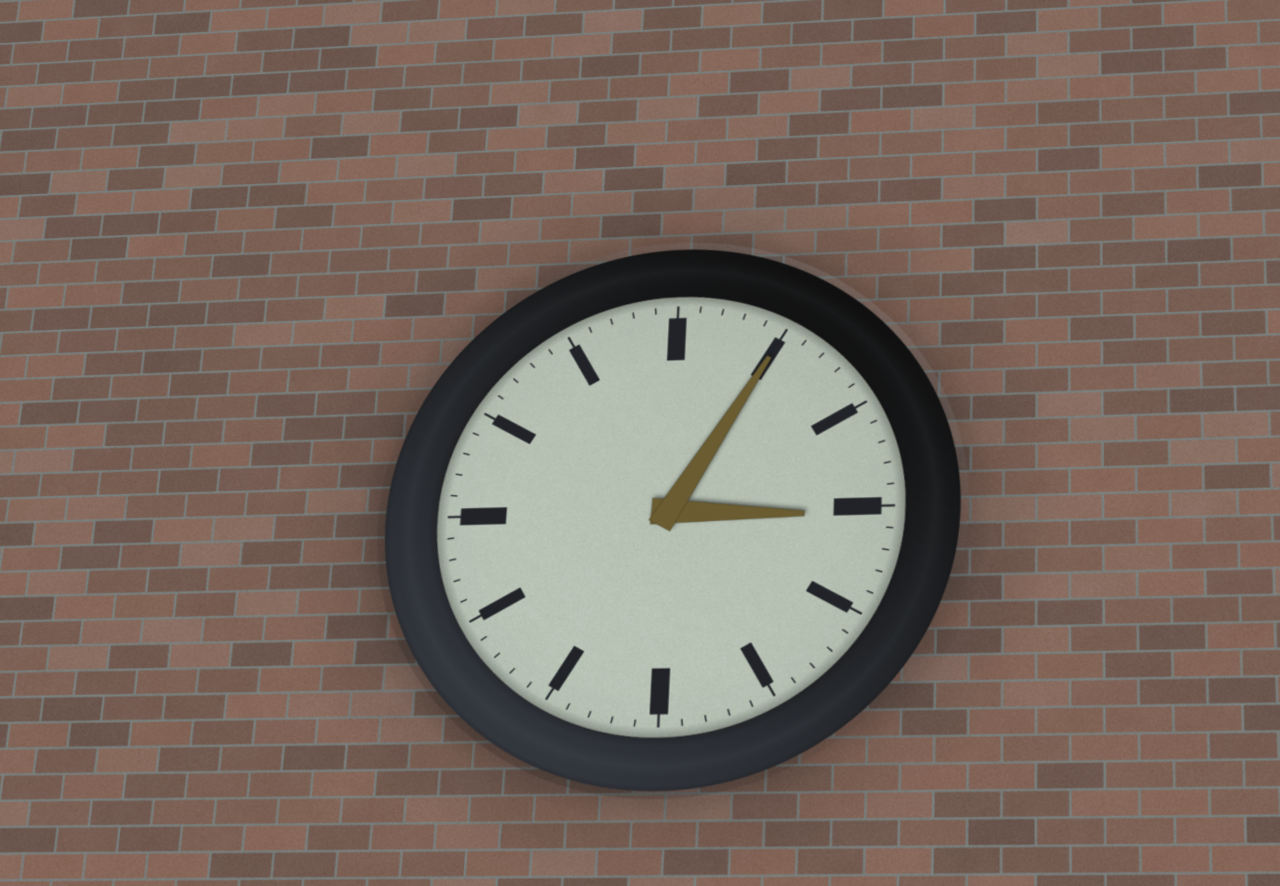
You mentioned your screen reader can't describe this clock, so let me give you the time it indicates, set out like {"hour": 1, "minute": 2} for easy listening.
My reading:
{"hour": 3, "minute": 5}
